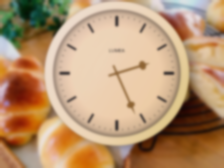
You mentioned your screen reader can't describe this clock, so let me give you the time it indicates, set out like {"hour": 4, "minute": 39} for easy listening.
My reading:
{"hour": 2, "minute": 26}
